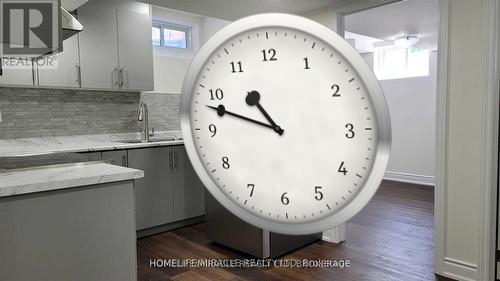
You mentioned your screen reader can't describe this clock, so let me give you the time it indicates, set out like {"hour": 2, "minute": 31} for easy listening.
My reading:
{"hour": 10, "minute": 48}
